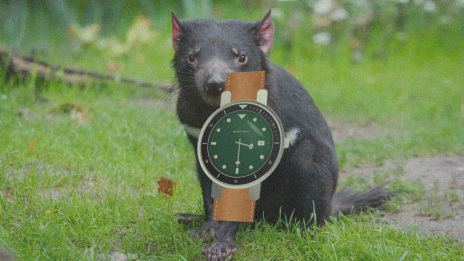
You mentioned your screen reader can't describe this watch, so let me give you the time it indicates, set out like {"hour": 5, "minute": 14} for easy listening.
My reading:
{"hour": 3, "minute": 30}
